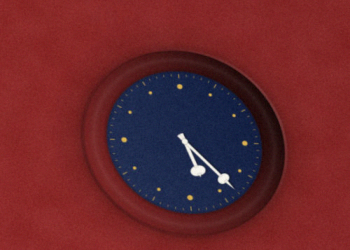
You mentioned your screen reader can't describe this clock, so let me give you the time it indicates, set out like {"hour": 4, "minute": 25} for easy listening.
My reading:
{"hour": 5, "minute": 23}
